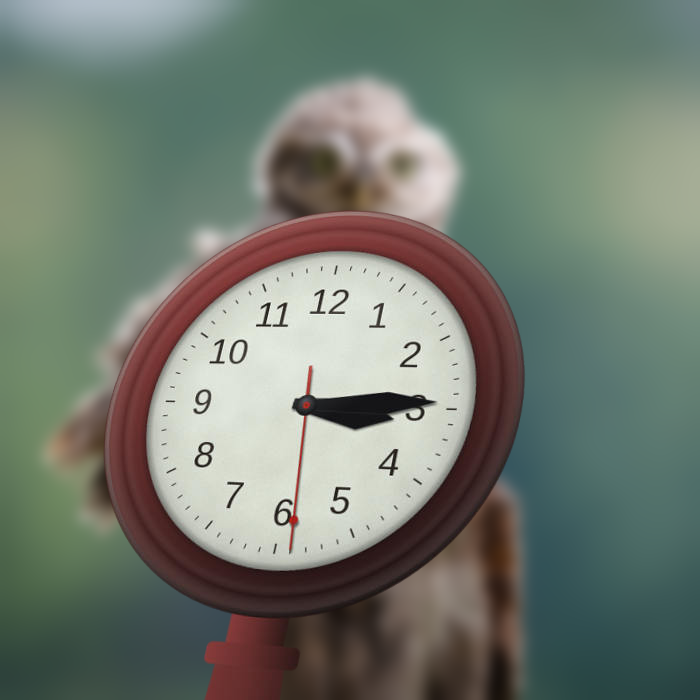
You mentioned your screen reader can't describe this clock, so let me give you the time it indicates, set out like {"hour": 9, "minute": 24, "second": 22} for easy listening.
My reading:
{"hour": 3, "minute": 14, "second": 29}
